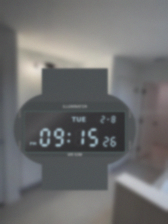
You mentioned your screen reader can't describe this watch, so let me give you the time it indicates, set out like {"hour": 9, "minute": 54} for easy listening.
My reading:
{"hour": 9, "minute": 15}
